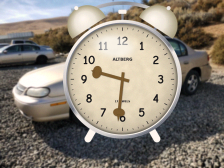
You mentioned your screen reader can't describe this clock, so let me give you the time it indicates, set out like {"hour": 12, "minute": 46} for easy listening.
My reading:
{"hour": 9, "minute": 31}
